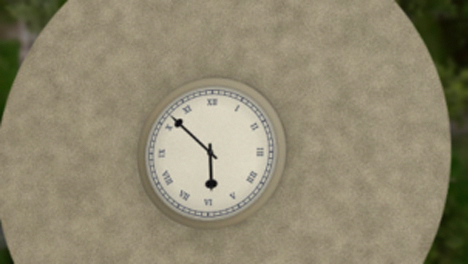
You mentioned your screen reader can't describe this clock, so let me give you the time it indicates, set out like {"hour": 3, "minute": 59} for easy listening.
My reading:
{"hour": 5, "minute": 52}
